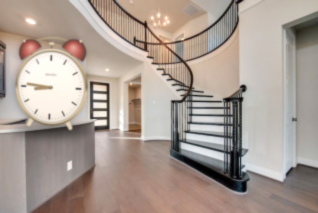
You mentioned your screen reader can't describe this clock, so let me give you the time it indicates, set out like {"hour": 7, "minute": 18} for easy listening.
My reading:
{"hour": 8, "minute": 46}
